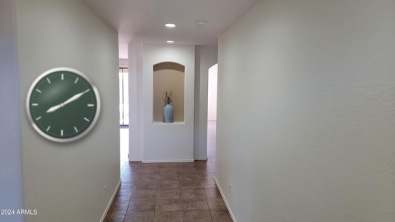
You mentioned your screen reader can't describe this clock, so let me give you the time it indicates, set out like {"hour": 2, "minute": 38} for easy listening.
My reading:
{"hour": 8, "minute": 10}
